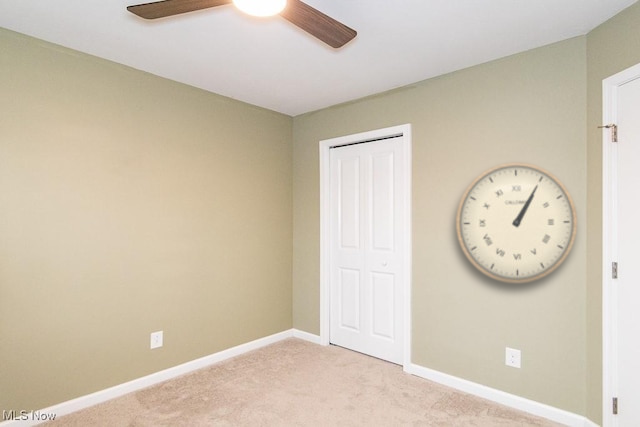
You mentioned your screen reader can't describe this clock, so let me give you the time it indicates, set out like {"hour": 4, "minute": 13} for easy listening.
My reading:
{"hour": 1, "minute": 5}
